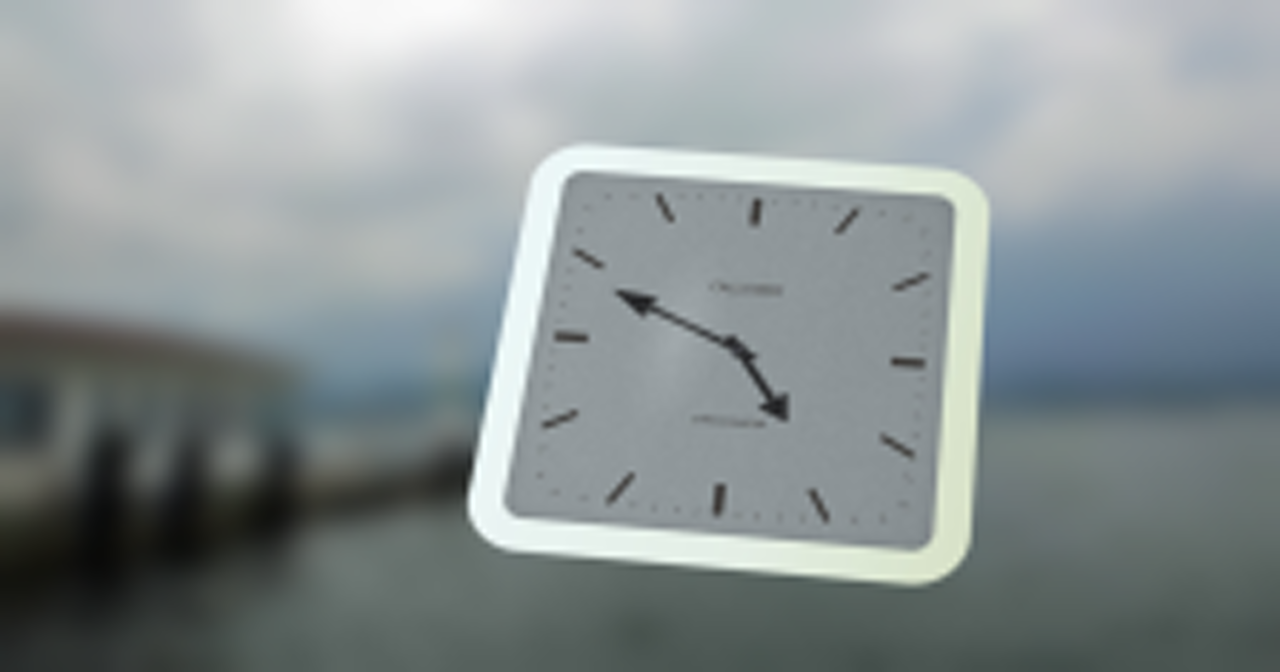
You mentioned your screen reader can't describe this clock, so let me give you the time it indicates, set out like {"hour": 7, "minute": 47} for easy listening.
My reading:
{"hour": 4, "minute": 49}
